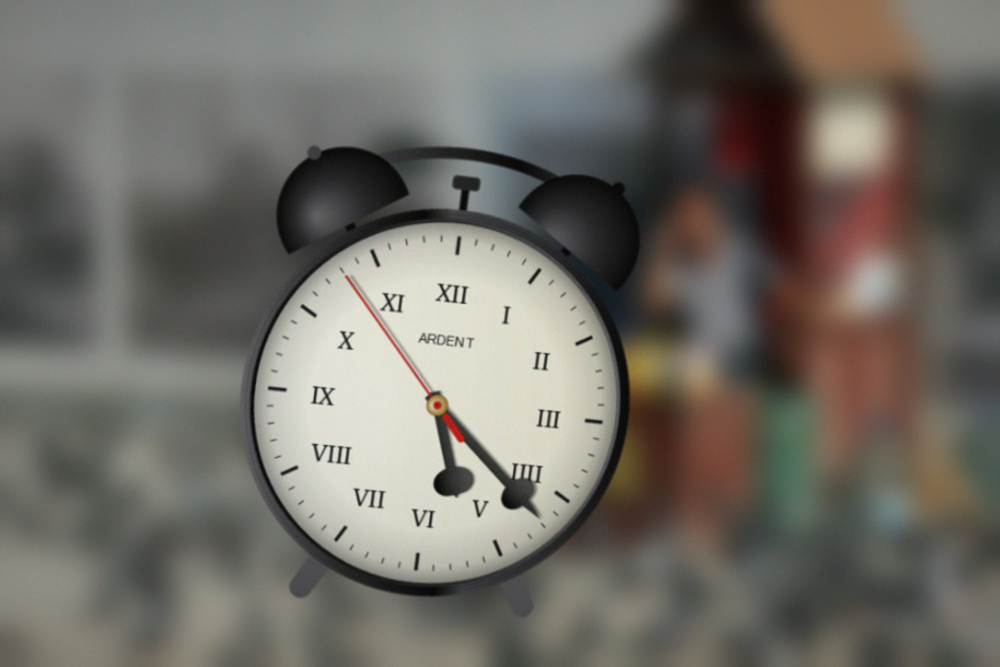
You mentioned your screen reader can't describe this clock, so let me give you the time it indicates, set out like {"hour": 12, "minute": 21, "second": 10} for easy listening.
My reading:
{"hour": 5, "minute": 21, "second": 53}
